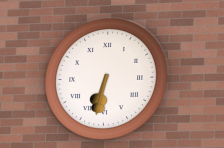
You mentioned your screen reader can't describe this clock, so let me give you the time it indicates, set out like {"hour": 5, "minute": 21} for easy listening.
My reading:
{"hour": 6, "minute": 32}
